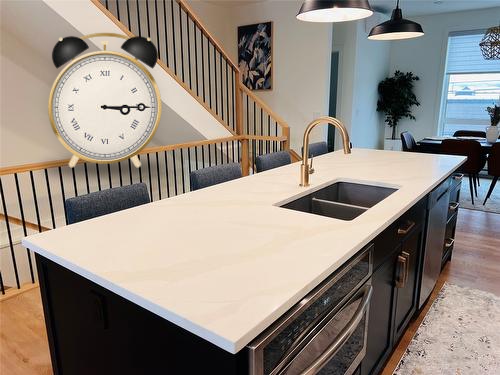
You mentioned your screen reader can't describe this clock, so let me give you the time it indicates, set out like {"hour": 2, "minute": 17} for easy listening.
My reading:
{"hour": 3, "minute": 15}
